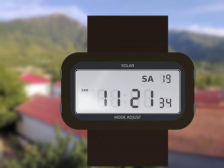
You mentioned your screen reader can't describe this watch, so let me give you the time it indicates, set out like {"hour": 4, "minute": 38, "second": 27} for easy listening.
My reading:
{"hour": 11, "minute": 21, "second": 34}
